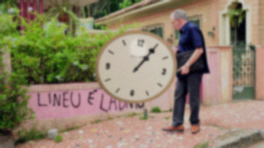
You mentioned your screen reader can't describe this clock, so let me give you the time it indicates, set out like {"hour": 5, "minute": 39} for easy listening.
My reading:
{"hour": 1, "minute": 5}
